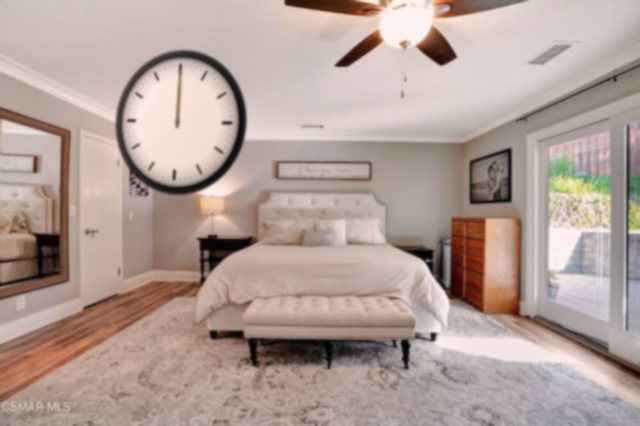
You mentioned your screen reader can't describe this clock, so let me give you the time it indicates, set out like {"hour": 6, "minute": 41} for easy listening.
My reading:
{"hour": 12, "minute": 0}
